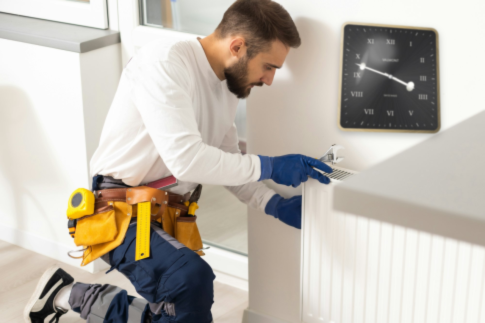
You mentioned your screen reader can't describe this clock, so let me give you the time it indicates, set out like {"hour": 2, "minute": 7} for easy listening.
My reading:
{"hour": 3, "minute": 48}
